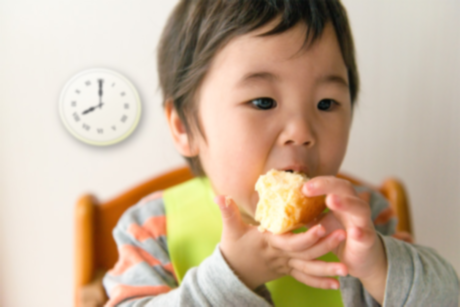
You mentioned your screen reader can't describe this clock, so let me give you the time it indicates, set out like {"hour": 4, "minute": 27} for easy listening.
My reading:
{"hour": 8, "minute": 0}
